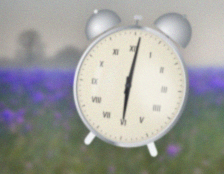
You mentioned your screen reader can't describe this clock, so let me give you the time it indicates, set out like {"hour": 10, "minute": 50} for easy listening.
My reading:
{"hour": 6, "minute": 1}
